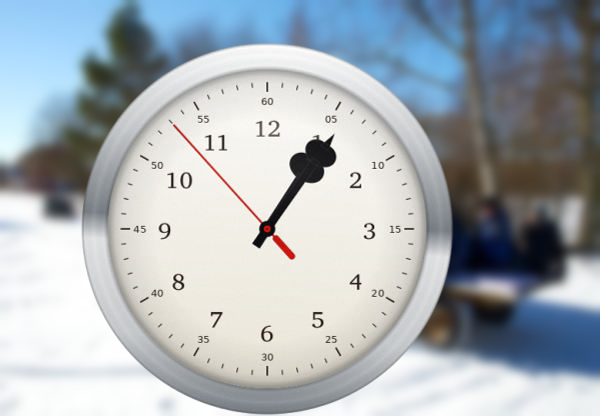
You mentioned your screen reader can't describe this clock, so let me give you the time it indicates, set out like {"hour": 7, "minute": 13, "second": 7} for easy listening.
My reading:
{"hour": 1, "minute": 5, "second": 53}
